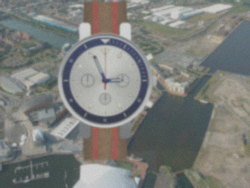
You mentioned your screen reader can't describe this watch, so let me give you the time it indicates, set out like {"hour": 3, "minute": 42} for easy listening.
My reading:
{"hour": 2, "minute": 56}
